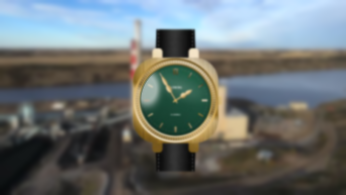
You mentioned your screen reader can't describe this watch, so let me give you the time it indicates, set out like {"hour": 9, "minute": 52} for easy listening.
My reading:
{"hour": 1, "minute": 55}
